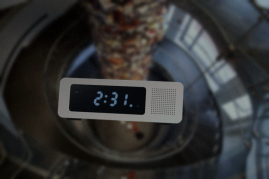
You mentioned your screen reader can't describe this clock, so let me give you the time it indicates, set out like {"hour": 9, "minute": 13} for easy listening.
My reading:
{"hour": 2, "minute": 31}
